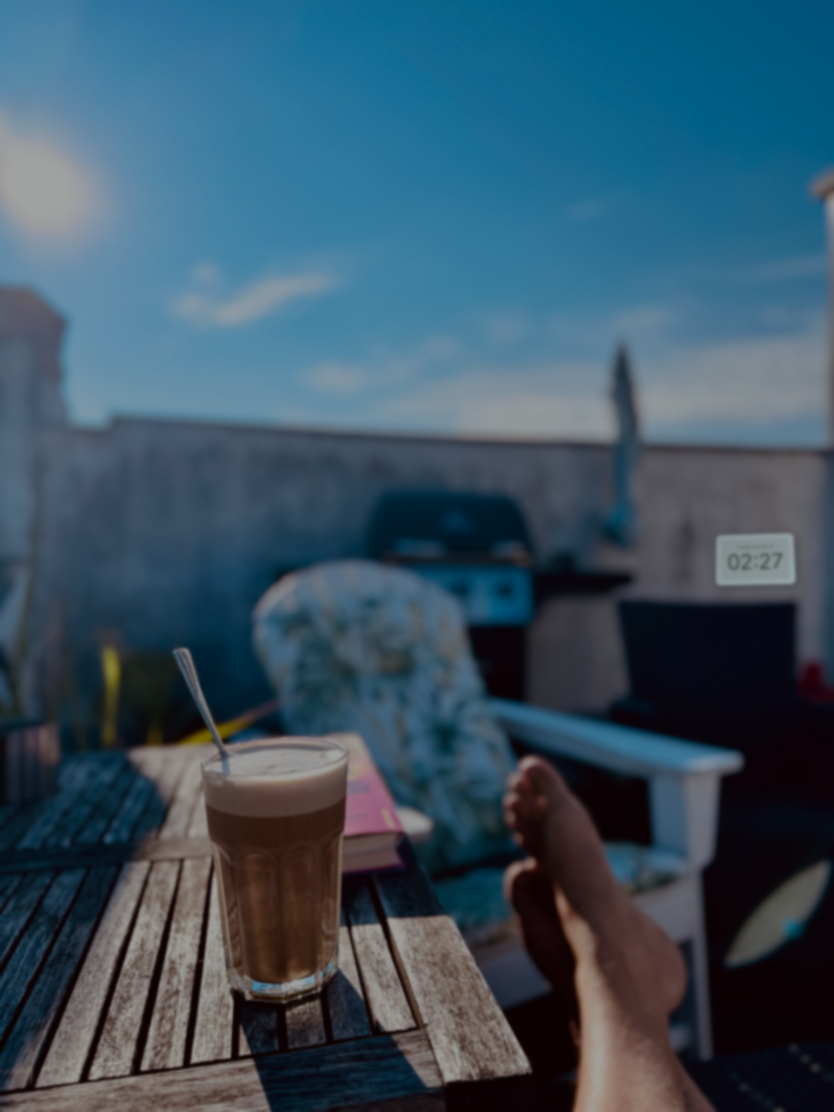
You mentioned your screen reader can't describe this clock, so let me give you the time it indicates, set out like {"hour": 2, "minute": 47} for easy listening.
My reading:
{"hour": 2, "minute": 27}
